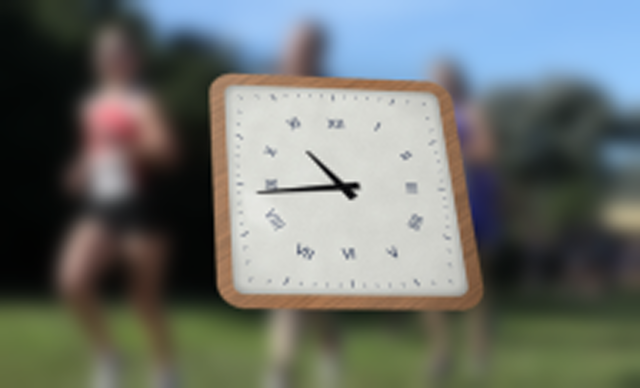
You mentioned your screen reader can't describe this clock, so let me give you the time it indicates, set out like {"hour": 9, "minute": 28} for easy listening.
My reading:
{"hour": 10, "minute": 44}
